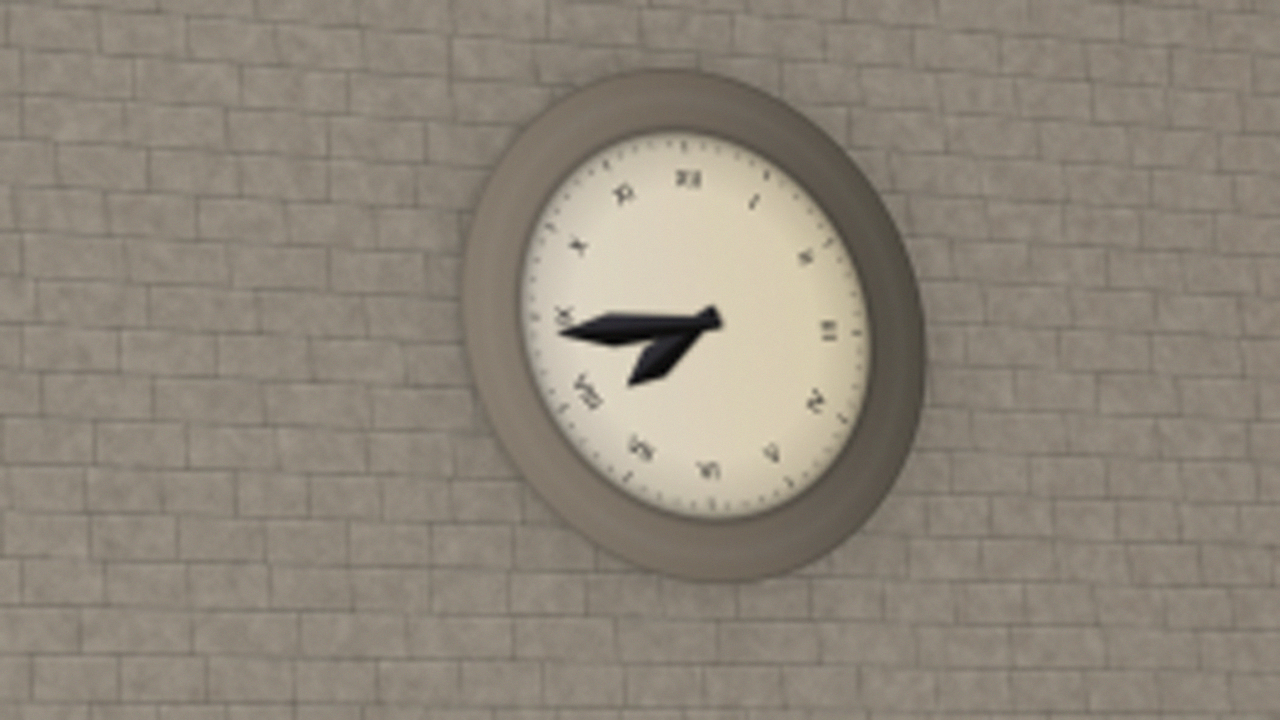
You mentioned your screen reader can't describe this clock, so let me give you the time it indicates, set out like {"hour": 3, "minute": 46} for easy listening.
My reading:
{"hour": 7, "minute": 44}
